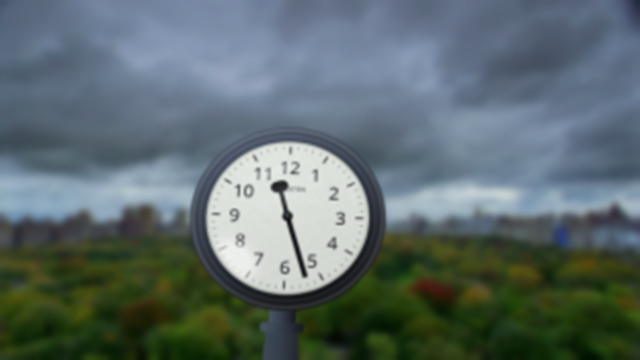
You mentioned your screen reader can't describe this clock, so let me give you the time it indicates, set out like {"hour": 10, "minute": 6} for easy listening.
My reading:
{"hour": 11, "minute": 27}
